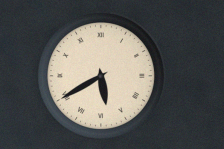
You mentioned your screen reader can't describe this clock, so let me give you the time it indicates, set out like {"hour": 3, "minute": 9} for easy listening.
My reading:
{"hour": 5, "minute": 40}
